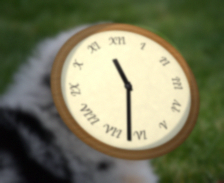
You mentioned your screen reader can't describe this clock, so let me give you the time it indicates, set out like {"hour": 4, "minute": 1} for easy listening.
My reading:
{"hour": 11, "minute": 32}
